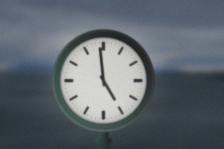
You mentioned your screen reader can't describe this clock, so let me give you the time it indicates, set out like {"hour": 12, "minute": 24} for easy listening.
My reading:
{"hour": 4, "minute": 59}
